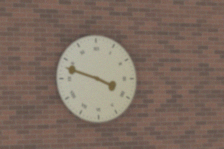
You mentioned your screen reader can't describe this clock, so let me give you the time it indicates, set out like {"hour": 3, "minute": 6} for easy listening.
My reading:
{"hour": 3, "minute": 48}
